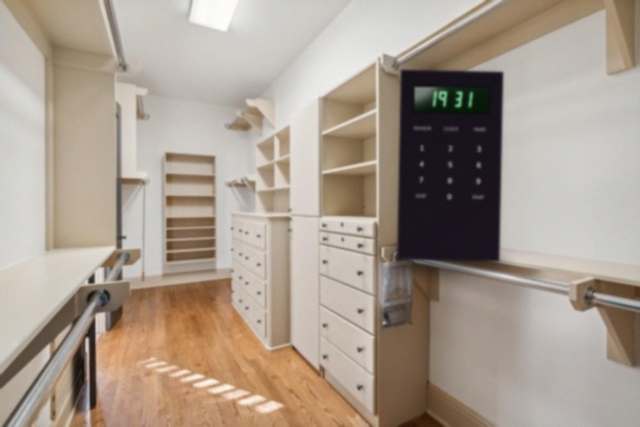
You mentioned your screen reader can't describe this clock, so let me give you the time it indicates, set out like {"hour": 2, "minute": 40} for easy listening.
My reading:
{"hour": 19, "minute": 31}
